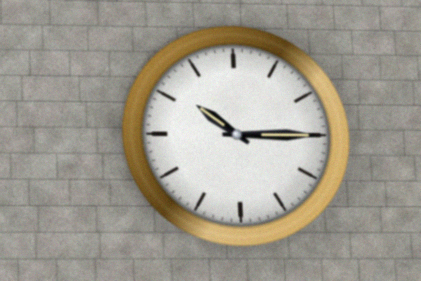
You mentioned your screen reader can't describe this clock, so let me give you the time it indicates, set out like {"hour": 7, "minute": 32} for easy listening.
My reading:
{"hour": 10, "minute": 15}
